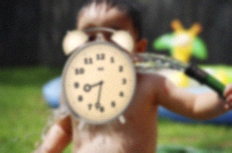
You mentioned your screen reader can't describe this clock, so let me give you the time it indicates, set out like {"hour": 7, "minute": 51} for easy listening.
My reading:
{"hour": 8, "minute": 32}
